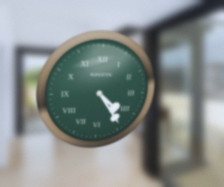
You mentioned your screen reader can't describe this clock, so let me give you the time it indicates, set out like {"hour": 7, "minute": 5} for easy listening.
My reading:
{"hour": 4, "minute": 24}
